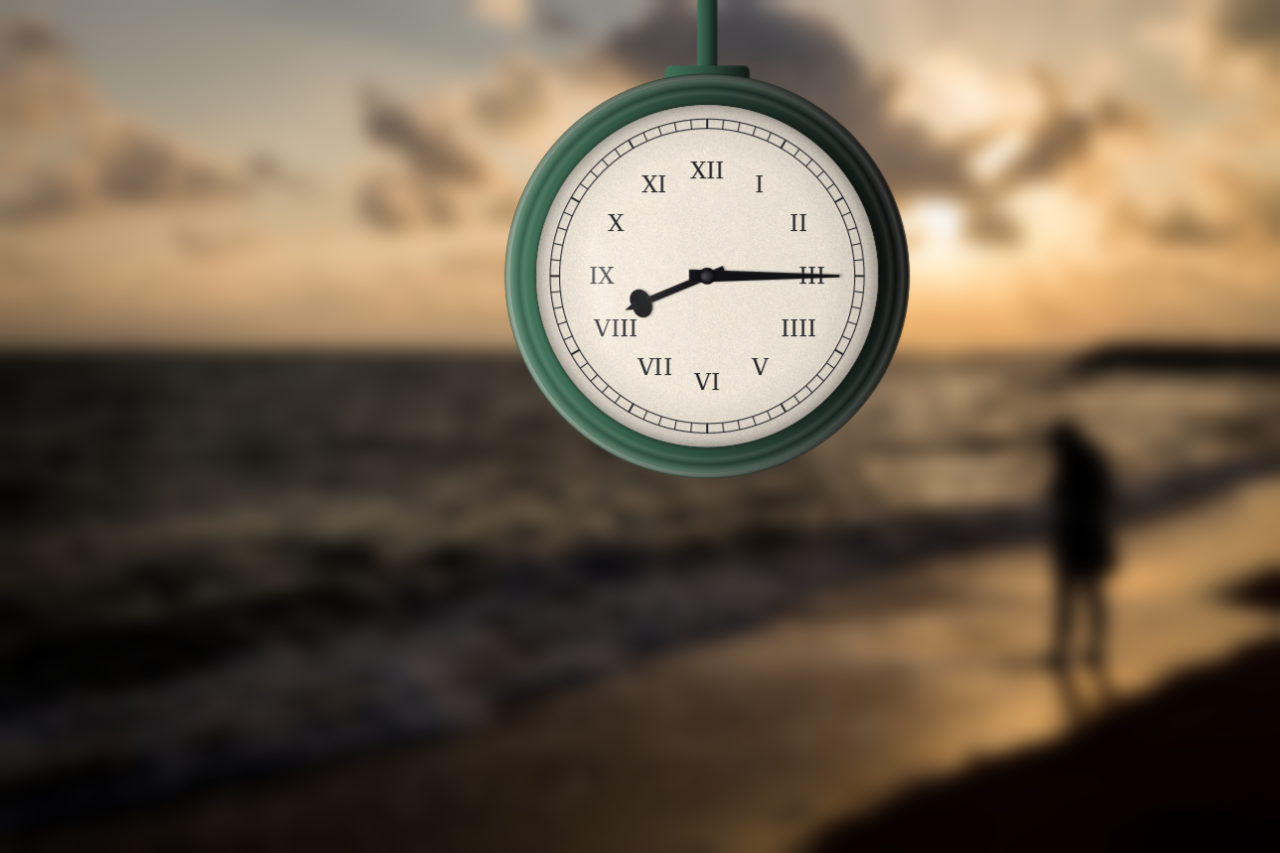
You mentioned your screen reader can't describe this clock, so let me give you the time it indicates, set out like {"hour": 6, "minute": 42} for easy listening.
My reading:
{"hour": 8, "minute": 15}
